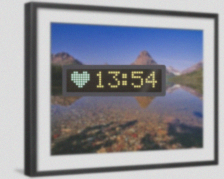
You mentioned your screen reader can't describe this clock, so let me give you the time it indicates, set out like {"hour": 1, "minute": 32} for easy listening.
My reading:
{"hour": 13, "minute": 54}
